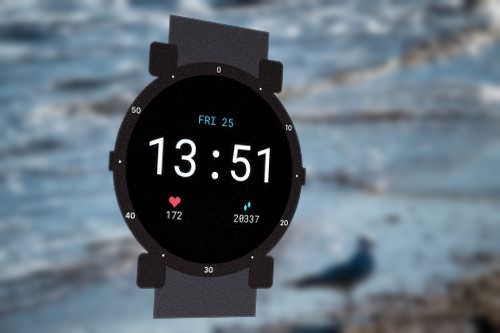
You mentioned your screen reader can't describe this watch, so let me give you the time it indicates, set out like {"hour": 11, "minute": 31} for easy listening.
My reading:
{"hour": 13, "minute": 51}
